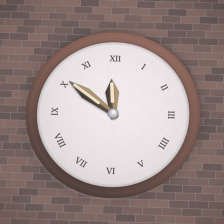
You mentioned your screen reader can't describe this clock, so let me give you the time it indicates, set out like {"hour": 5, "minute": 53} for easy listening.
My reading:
{"hour": 11, "minute": 51}
